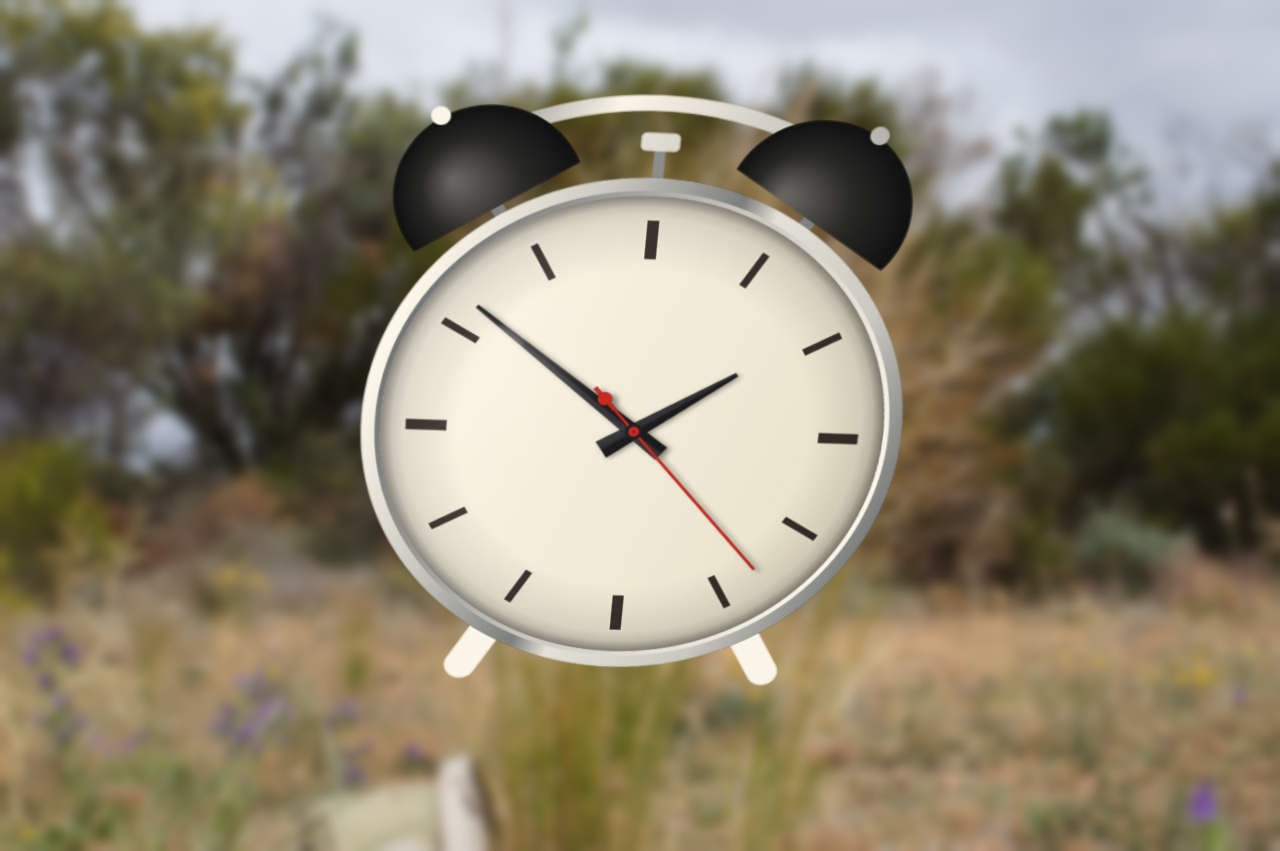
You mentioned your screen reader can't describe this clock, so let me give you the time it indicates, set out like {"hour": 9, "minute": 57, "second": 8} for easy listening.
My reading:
{"hour": 1, "minute": 51, "second": 23}
